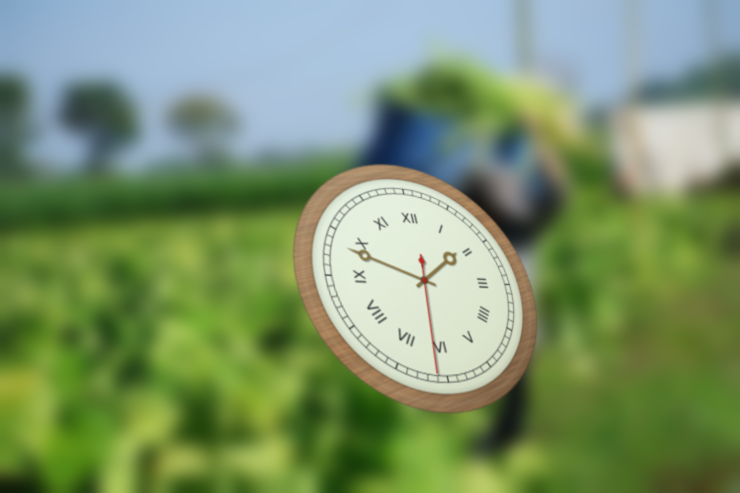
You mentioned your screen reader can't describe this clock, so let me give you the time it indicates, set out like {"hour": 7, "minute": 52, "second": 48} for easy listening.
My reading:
{"hour": 1, "minute": 48, "second": 31}
